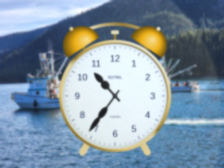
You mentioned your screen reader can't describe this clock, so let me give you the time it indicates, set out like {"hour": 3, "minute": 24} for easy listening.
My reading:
{"hour": 10, "minute": 36}
